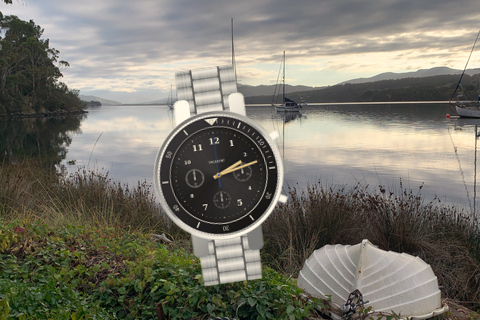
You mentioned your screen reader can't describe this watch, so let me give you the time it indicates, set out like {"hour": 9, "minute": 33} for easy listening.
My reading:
{"hour": 2, "minute": 13}
